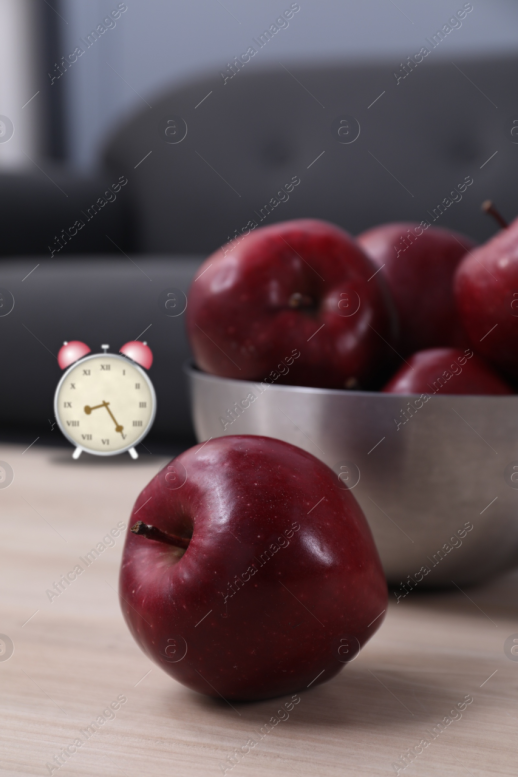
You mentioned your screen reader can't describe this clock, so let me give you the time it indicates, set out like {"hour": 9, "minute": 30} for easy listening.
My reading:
{"hour": 8, "minute": 25}
